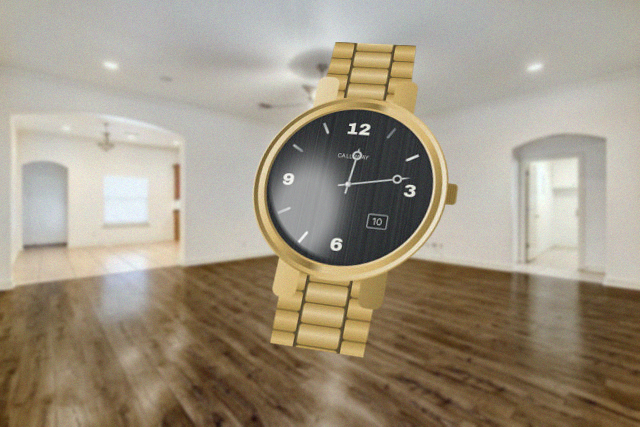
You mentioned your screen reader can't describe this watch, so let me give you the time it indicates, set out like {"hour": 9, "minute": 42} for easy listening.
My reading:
{"hour": 12, "minute": 13}
